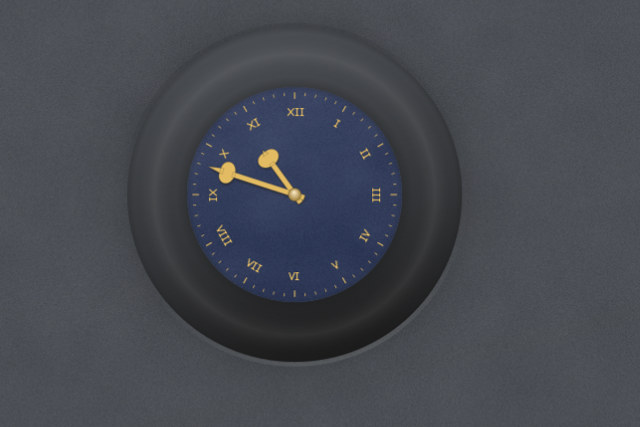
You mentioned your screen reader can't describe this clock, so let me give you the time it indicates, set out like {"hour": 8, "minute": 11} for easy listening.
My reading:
{"hour": 10, "minute": 48}
